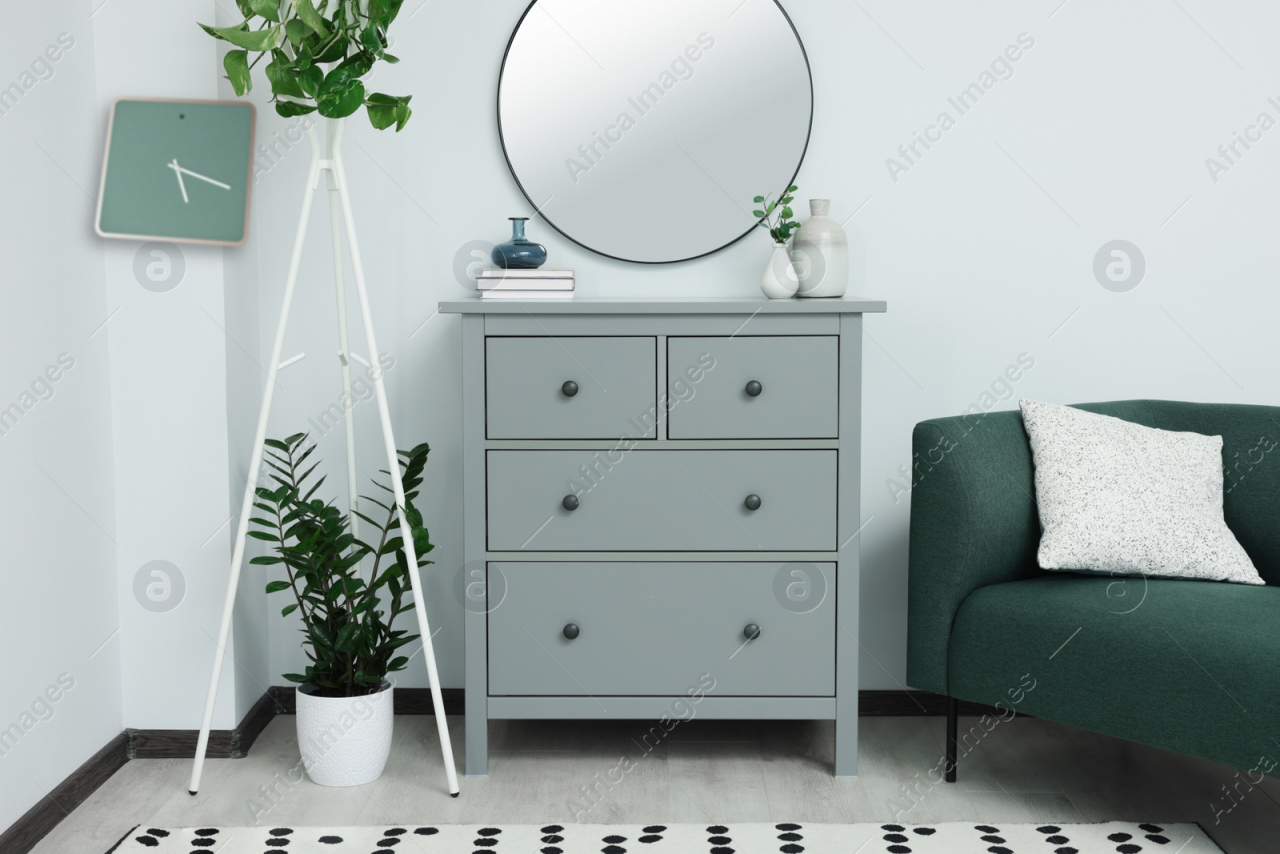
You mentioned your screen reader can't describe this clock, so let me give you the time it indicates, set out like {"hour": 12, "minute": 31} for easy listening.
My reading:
{"hour": 5, "minute": 18}
